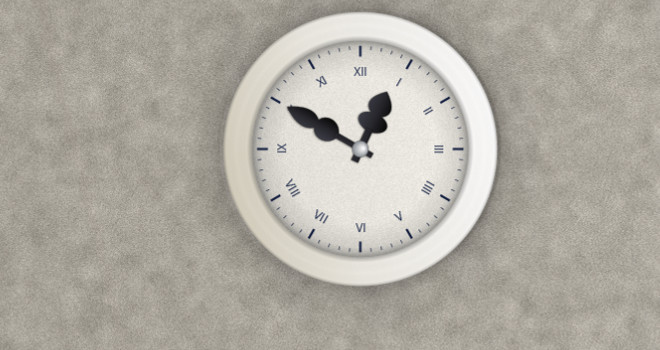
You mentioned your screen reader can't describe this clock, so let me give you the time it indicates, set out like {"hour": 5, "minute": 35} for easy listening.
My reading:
{"hour": 12, "minute": 50}
